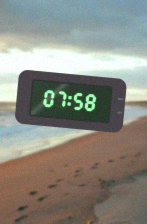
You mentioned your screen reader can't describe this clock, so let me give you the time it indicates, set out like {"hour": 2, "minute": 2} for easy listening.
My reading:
{"hour": 7, "minute": 58}
